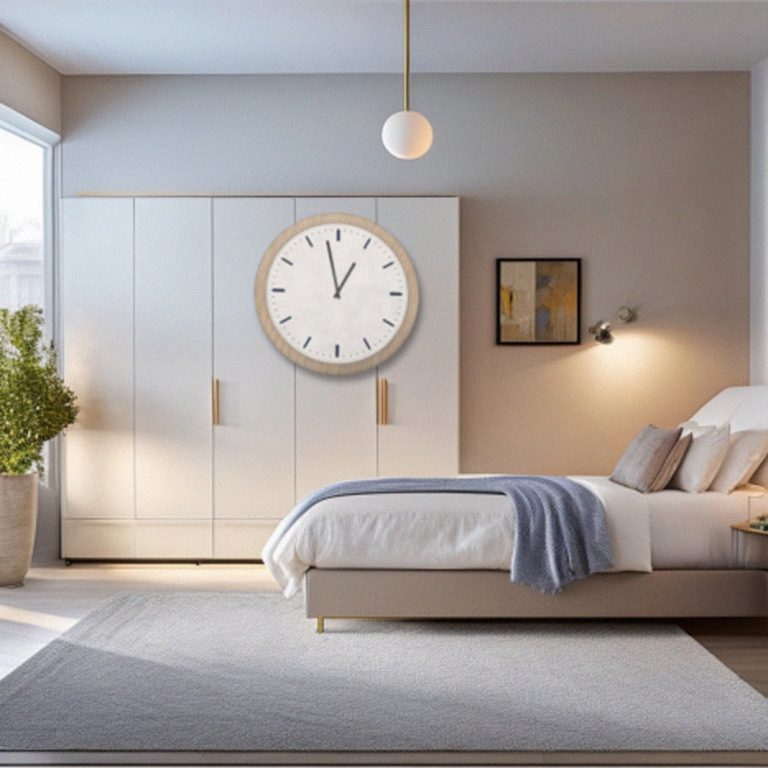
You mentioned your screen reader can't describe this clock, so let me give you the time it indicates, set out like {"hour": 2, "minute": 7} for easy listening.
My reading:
{"hour": 12, "minute": 58}
